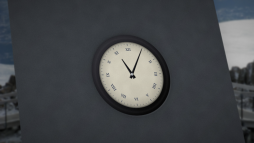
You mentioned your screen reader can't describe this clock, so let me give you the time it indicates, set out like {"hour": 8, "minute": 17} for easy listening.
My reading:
{"hour": 11, "minute": 5}
